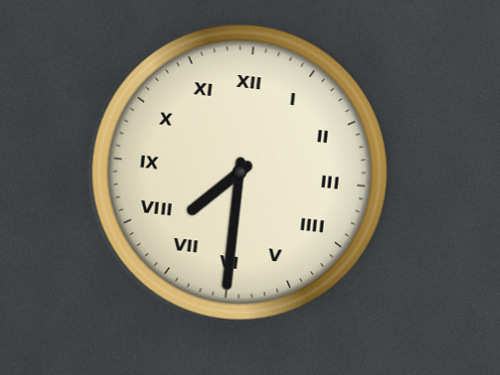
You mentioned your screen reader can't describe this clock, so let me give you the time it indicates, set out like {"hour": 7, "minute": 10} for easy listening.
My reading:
{"hour": 7, "minute": 30}
